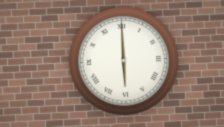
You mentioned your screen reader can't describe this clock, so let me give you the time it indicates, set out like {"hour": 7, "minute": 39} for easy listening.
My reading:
{"hour": 6, "minute": 0}
